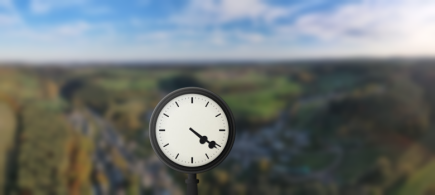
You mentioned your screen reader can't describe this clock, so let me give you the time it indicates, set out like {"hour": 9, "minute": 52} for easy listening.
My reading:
{"hour": 4, "minute": 21}
